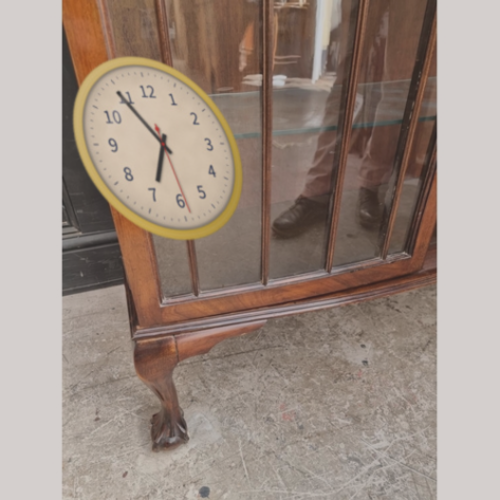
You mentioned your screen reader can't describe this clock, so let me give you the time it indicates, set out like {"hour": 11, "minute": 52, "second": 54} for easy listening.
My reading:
{"hour": 6, "minute": 54, "second": 29}
